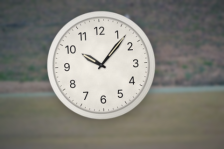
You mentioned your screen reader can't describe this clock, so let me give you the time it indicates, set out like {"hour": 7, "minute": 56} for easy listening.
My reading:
{"hour": 10, "minute": 7}
